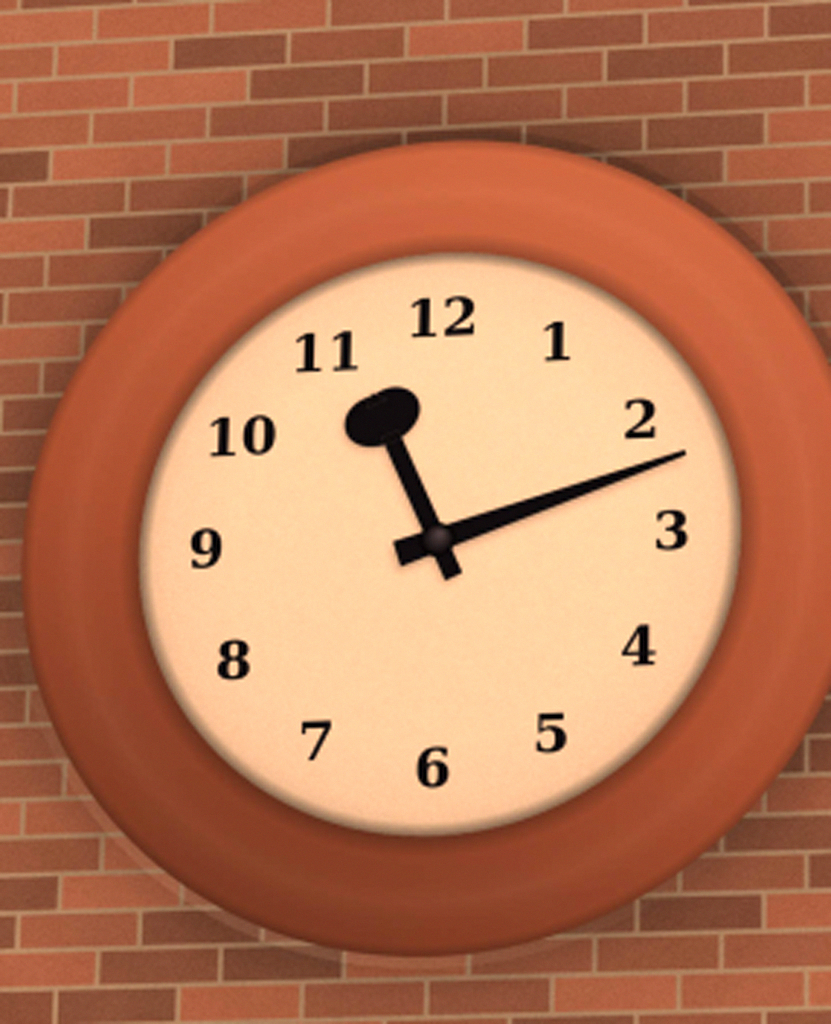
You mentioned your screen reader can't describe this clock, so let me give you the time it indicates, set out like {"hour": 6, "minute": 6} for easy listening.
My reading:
{"hour": 11, "minute": 12}
